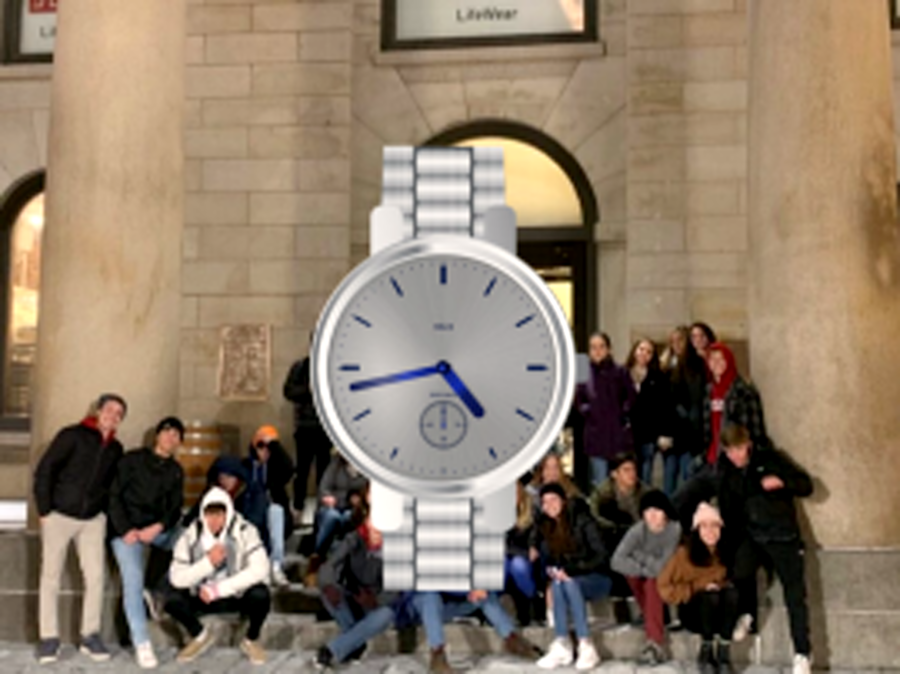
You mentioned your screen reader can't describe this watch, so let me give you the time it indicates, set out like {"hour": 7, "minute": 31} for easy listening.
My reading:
{"hour": 4, "minute": 43}
